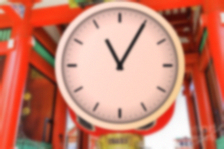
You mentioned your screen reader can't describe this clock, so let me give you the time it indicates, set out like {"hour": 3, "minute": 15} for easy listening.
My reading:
{"hour": 11, "minute": 5}
